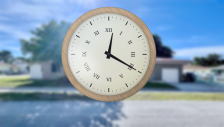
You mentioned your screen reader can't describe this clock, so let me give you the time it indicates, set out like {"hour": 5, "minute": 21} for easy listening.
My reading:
{"hour": 12, "minute": 20}
